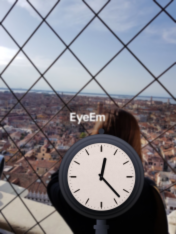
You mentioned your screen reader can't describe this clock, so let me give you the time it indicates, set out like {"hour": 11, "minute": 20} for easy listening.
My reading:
{"hour": 12, "minute": 23}
